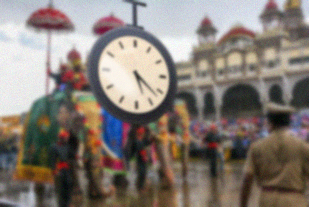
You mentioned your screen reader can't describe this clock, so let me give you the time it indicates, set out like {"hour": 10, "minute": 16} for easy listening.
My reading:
{"hour": 5, "minute": 22}
